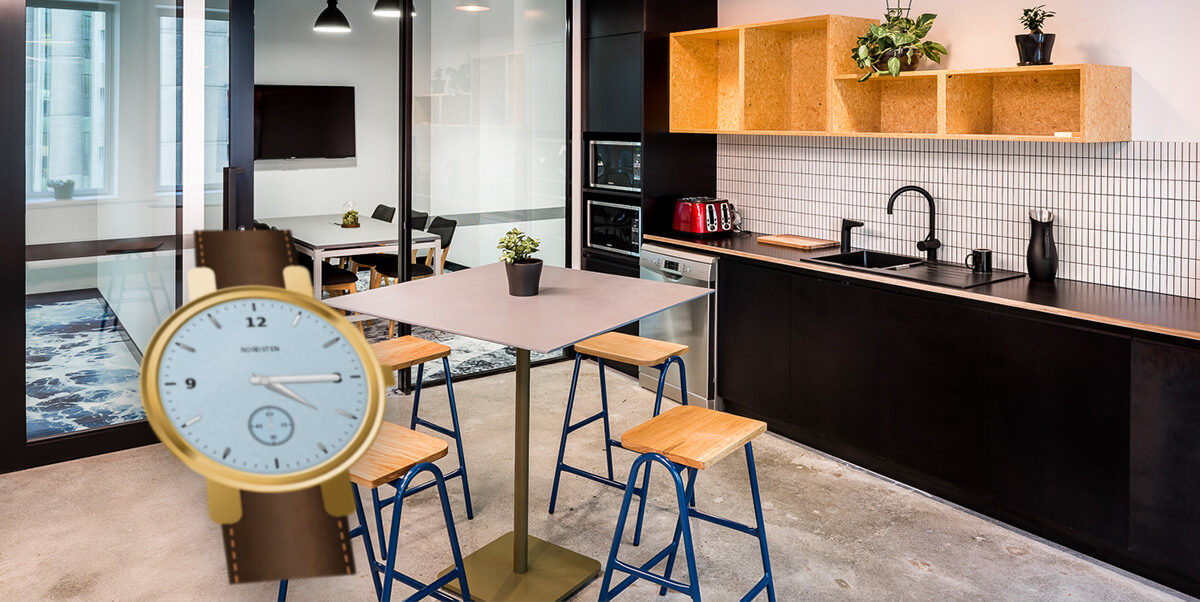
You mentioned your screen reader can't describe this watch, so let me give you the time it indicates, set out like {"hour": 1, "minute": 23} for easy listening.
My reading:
{"hour": 4, "minute": 15}
